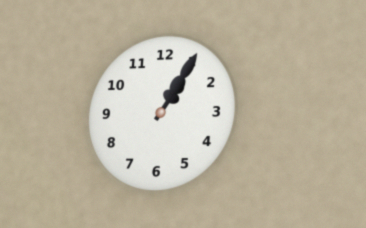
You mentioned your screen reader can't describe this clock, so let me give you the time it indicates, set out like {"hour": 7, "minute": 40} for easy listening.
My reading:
{"hour": 1, "minute": 5}
